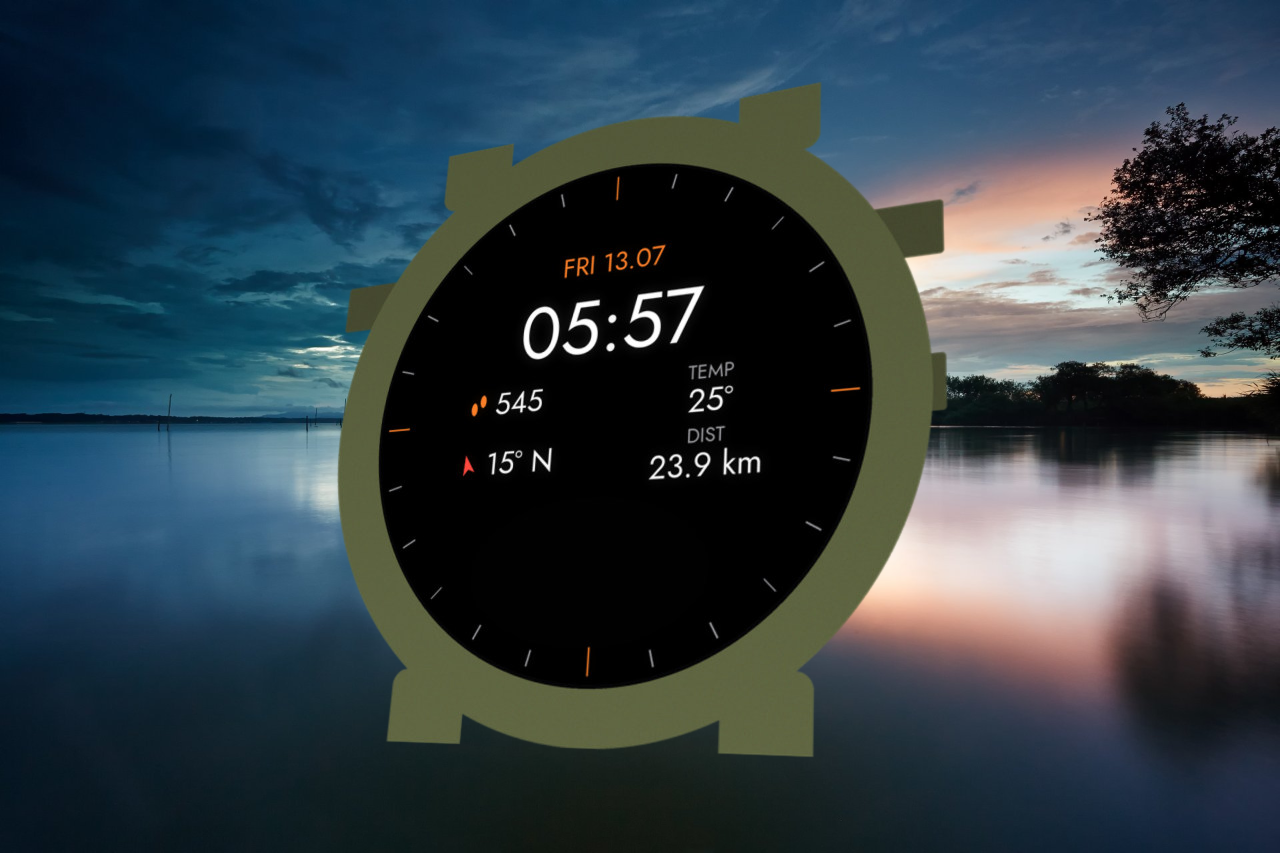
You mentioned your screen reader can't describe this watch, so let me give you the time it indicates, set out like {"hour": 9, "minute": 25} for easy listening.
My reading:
{"hour": 5, "minute": 57}
